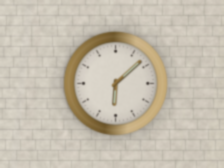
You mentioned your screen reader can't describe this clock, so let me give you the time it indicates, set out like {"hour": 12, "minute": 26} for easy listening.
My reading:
{"hour": 6, "minute": 8}
